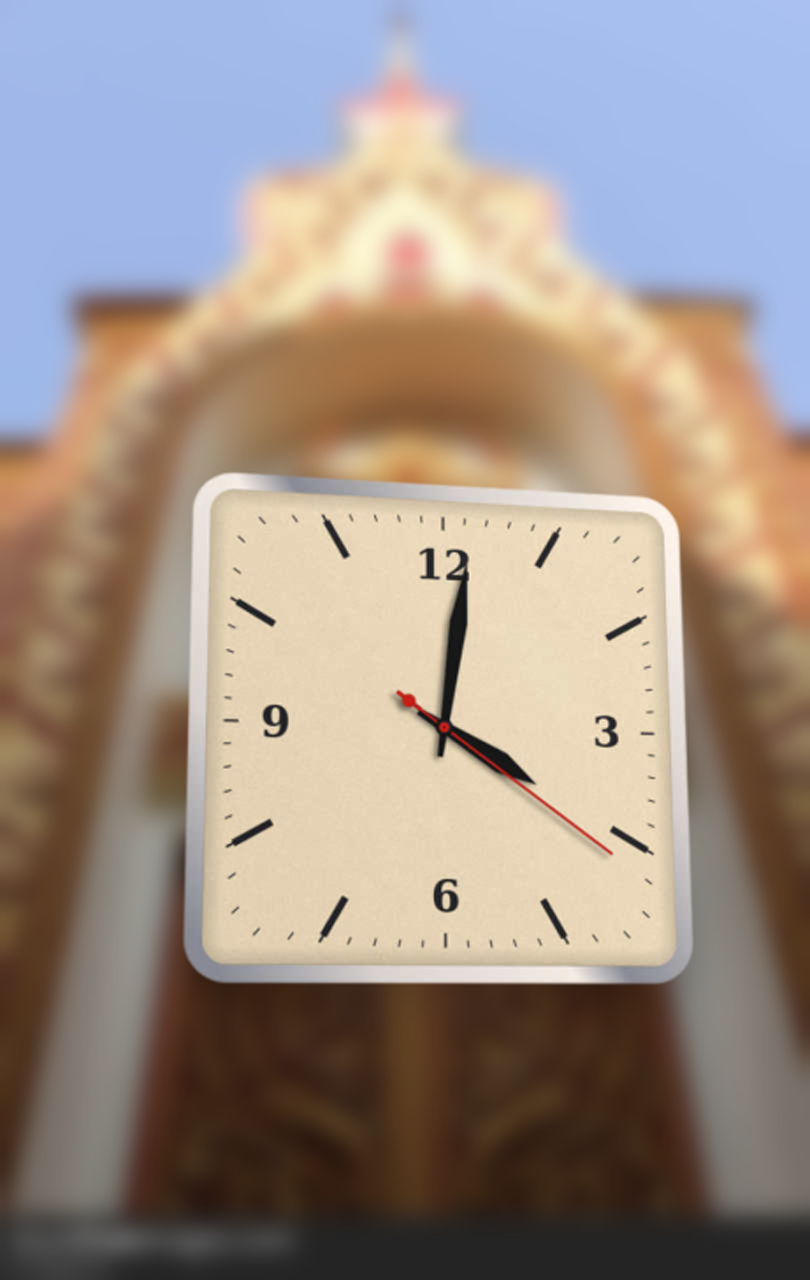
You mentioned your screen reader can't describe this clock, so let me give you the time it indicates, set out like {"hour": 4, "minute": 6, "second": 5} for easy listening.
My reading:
{"hour": 4, "minute": 1, "second": 21}
